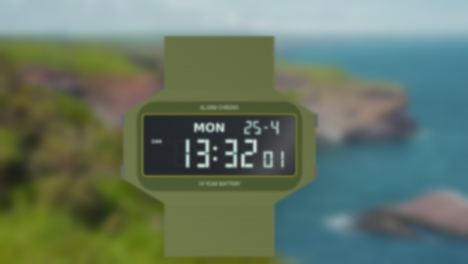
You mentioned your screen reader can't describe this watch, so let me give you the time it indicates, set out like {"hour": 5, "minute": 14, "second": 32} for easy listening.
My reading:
{"hour": 13, "minute": 32, "second": 1}
